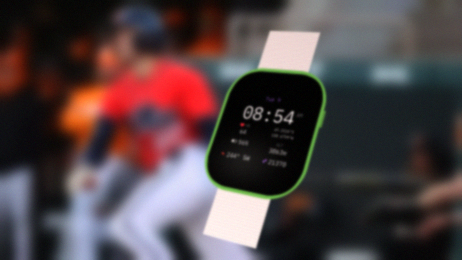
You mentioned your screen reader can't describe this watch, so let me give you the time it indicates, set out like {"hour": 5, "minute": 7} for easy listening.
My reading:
{"hour": 8, "minute": 54}
